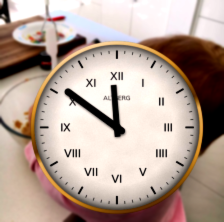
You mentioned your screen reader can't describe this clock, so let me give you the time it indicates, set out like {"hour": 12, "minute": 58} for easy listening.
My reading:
{"hour": 11, "minute": 51}
